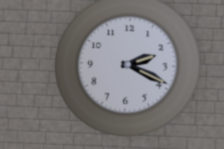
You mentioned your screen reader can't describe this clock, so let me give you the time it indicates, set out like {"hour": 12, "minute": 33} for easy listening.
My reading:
{"hour": 2, "minute": 19}
